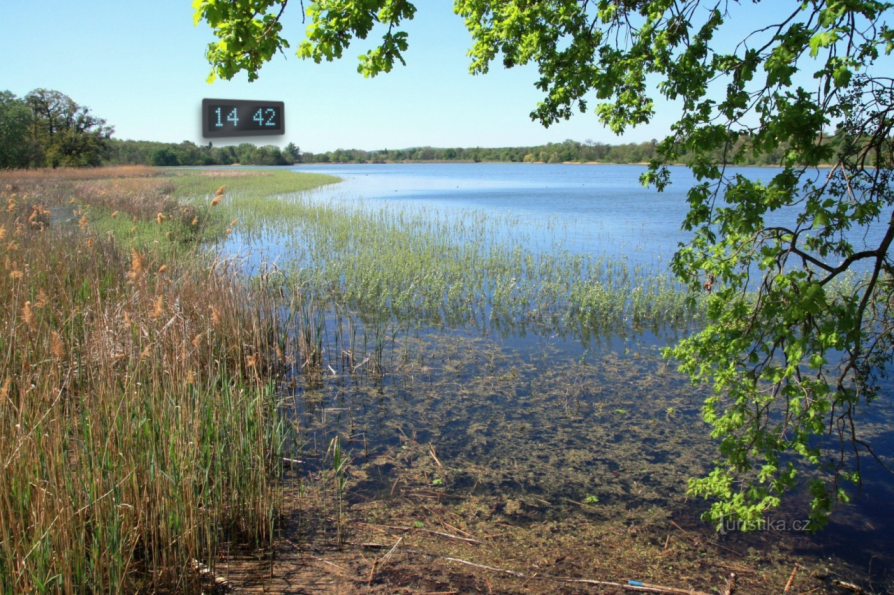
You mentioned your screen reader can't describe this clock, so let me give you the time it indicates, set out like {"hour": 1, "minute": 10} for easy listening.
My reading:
{"hour": 14, "minute": 42}
